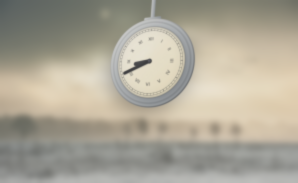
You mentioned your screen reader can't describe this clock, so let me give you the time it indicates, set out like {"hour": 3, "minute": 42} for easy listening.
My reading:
{"hour": 8, "minute": 41}
